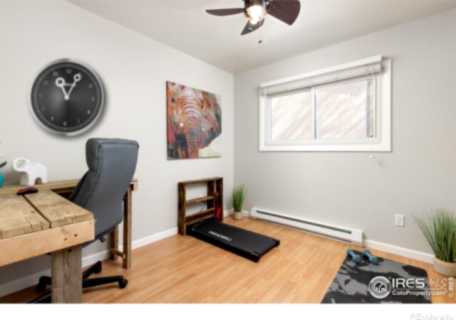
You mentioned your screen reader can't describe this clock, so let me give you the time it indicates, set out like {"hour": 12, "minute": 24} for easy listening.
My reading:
{"hour": 11, "minute": 4}
